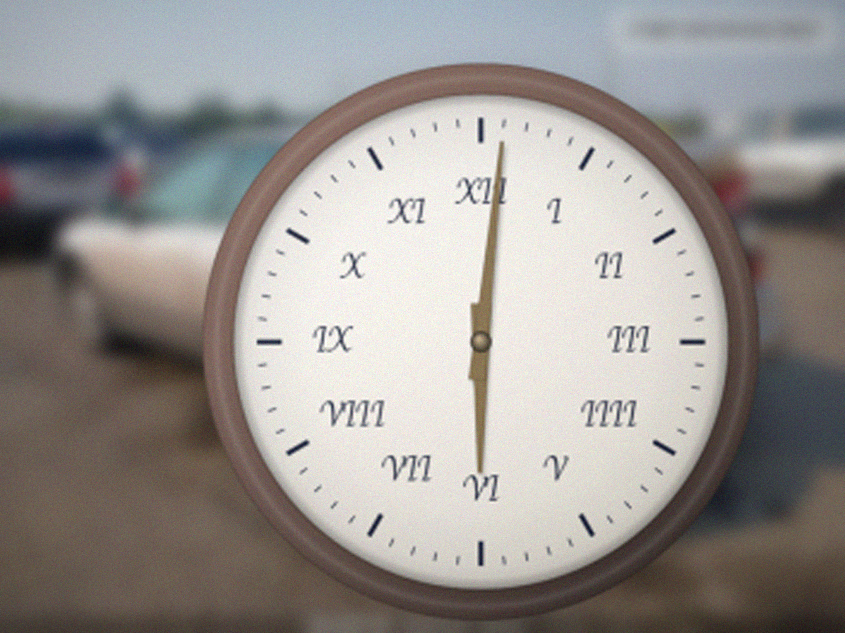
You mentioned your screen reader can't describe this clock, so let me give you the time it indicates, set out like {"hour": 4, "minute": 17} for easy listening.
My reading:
{"hour": 6, "minute": 1}
